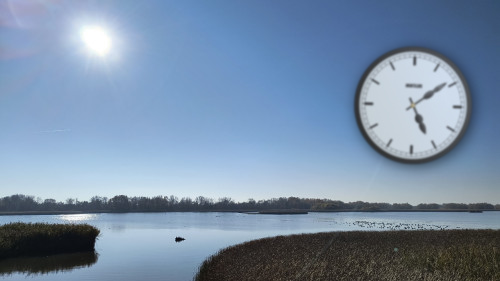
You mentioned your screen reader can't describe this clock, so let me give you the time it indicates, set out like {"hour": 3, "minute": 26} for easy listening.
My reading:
{"hour": 5, "minute": 9}
